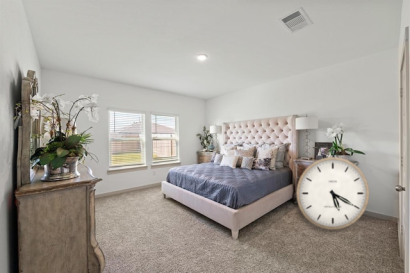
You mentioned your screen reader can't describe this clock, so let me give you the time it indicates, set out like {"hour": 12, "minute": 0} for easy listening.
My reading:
{"hour": 5, "minute": 20}
